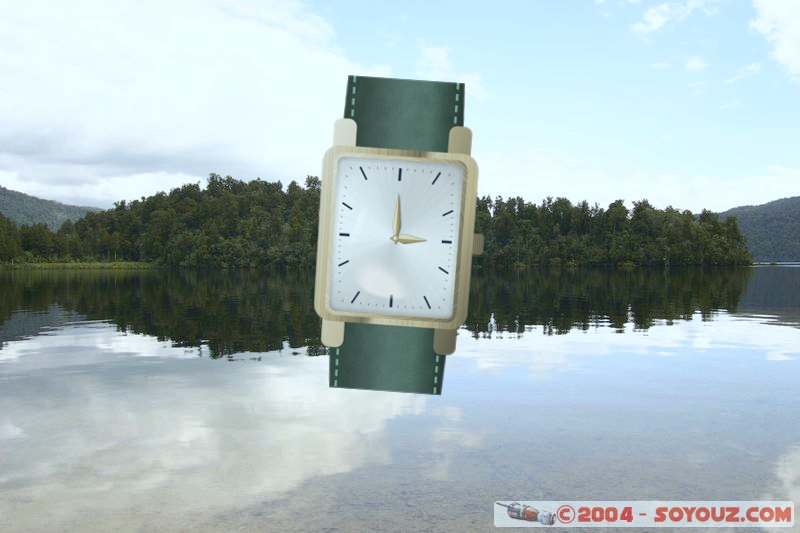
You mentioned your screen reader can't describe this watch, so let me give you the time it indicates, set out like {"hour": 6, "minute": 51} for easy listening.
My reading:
{"hour": 3, "minute": 0}
